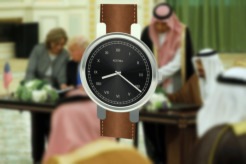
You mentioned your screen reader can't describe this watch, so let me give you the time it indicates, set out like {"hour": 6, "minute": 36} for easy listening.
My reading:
{"hour": 8, "minute": 21}
